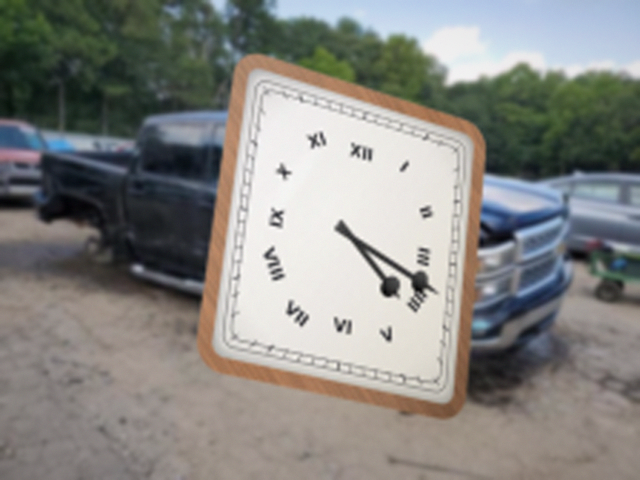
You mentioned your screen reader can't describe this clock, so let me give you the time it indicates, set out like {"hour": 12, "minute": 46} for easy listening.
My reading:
{"hour": 4, "minute": 18}
